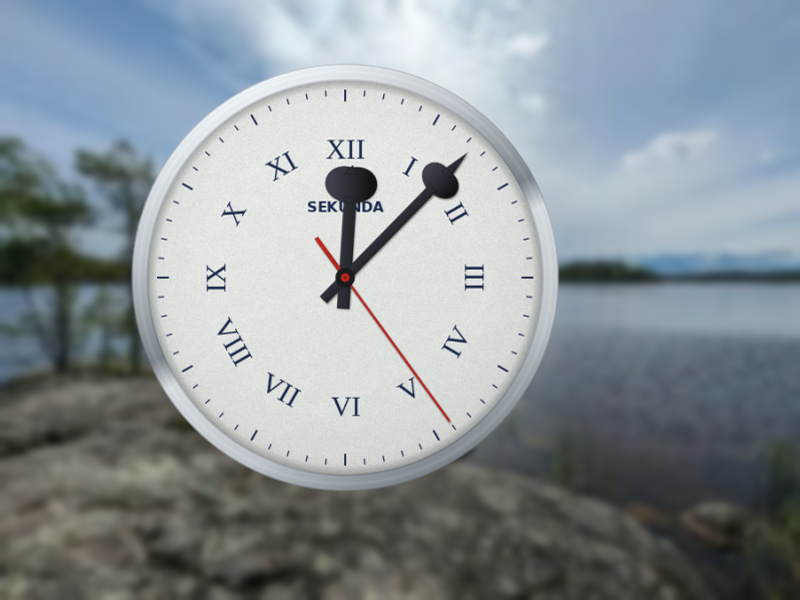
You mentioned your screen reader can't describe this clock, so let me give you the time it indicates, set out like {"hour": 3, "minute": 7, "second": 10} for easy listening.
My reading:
{"hour": 12, "minute": 7, "second": 24}
